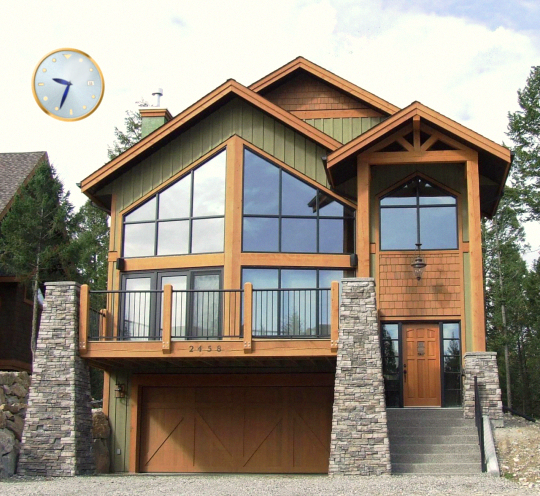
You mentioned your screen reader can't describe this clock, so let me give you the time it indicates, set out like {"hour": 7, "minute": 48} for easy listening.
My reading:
{"hour": 9, "minute": 34}
